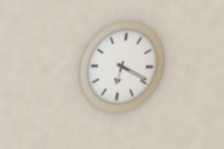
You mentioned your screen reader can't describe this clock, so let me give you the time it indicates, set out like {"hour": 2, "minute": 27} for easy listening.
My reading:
{"hour": 6, "minute": 19}
